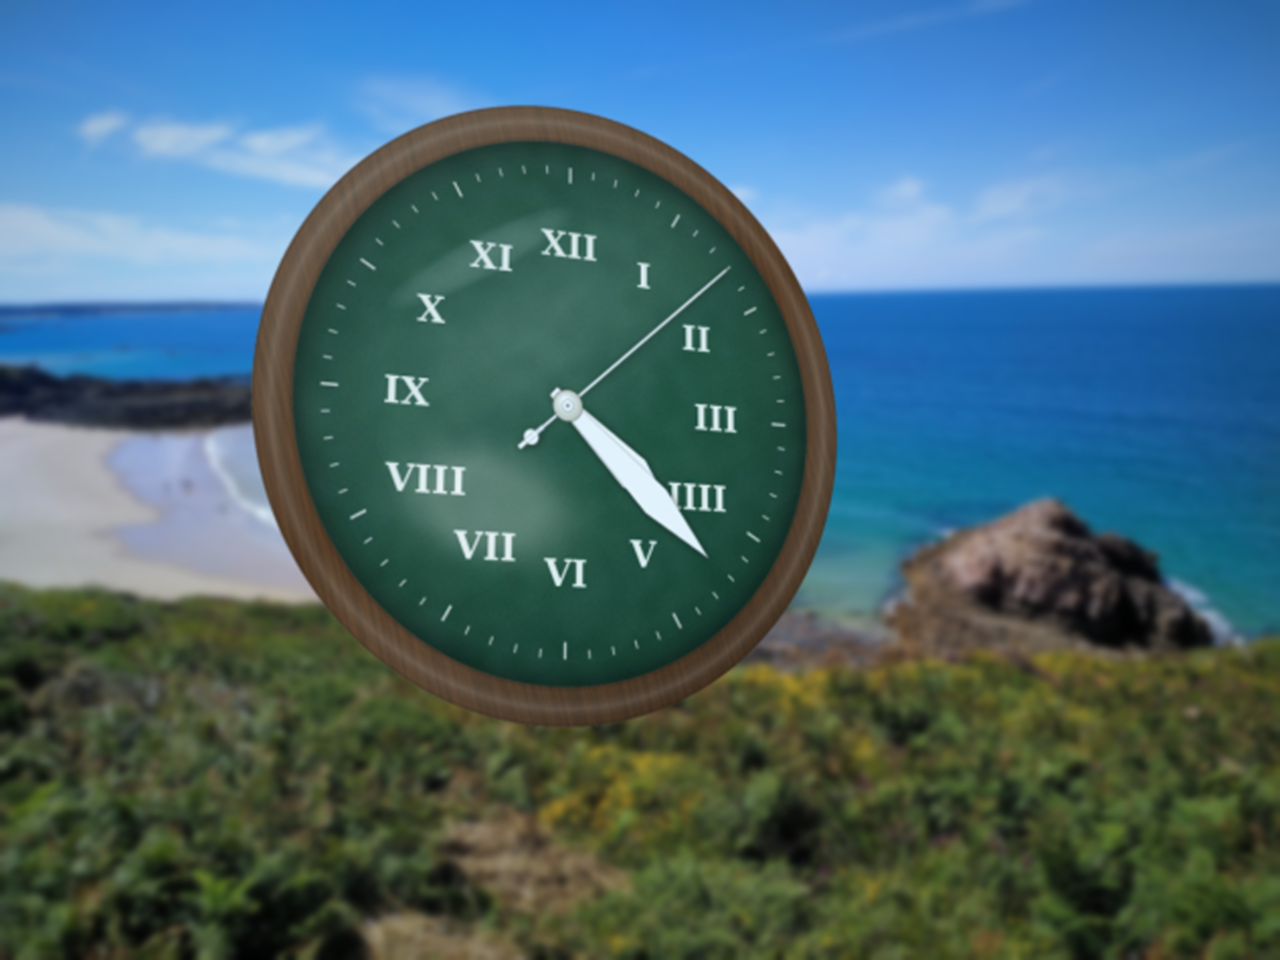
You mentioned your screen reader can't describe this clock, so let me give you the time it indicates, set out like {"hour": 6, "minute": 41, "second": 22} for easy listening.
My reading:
{"hour": 4, "minute": 22, "second": 8}
